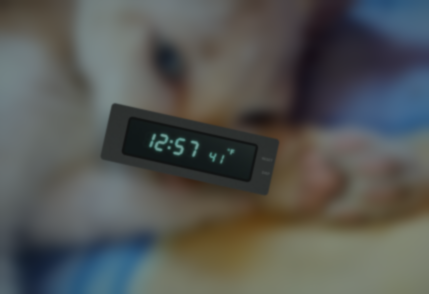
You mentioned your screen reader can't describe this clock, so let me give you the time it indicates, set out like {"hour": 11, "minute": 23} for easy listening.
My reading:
{"hour": 12, "minute": 57}
